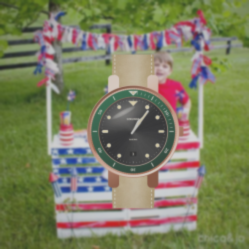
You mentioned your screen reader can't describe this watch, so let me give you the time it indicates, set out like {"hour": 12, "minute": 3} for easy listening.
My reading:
{"hour": 1, "minute": 6}
